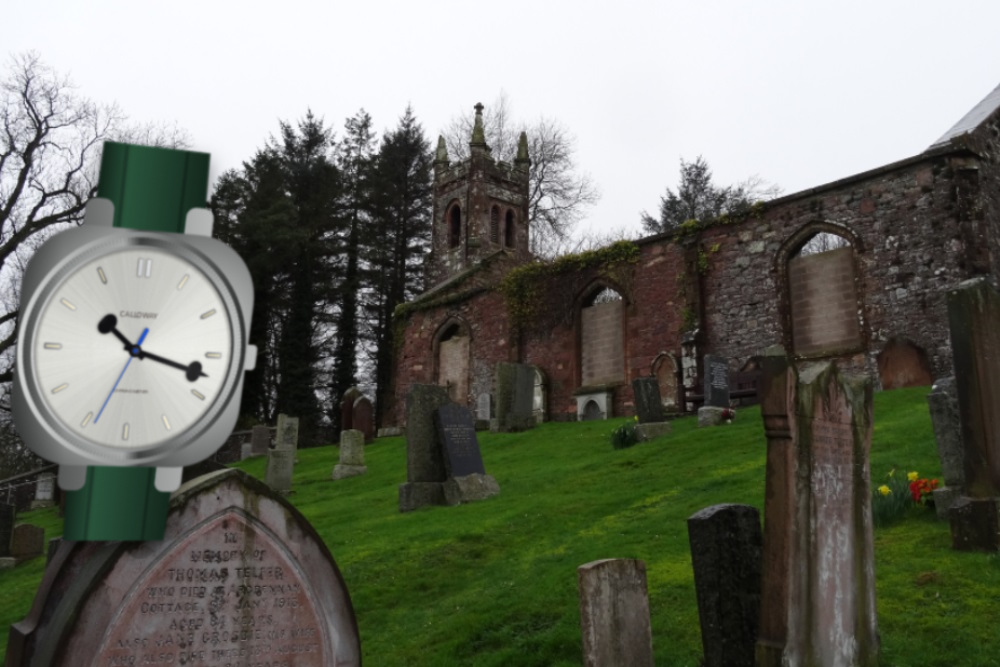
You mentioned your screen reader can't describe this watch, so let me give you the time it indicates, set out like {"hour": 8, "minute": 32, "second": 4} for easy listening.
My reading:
{"hour": 10, "minute": 17, "second": 34}
